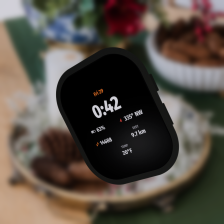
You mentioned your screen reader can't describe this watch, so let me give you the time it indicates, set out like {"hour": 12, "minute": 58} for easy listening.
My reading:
{"hour": 0, "minute": 42}
